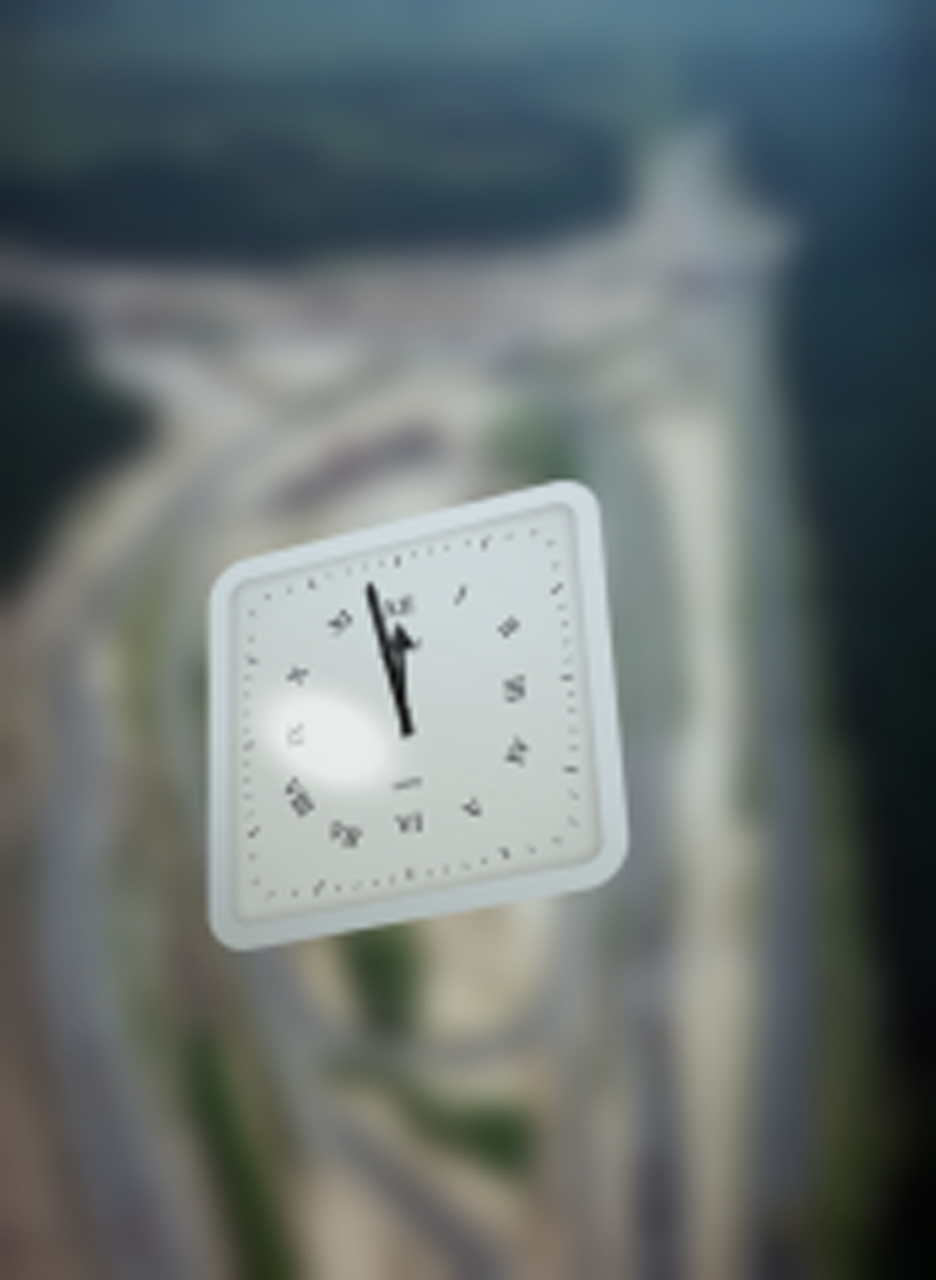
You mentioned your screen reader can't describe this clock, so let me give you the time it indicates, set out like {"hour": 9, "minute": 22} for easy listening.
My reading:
{"hour": 11, "minute": 58}
